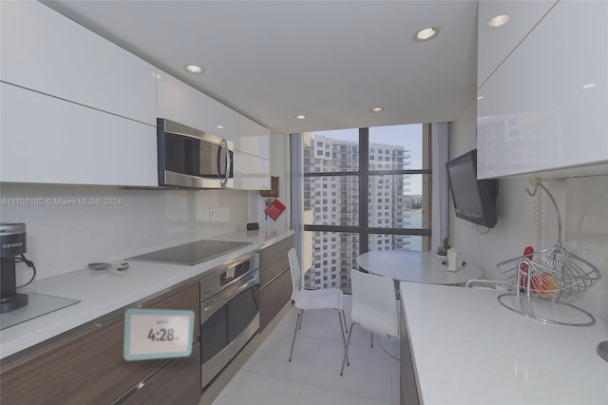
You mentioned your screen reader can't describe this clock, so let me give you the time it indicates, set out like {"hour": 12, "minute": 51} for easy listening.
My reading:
{"hour": 4, "minute": 28}
